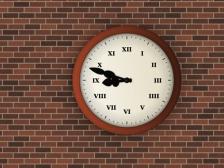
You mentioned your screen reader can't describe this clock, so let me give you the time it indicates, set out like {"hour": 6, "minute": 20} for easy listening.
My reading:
{"hour": 8, "minute": 48}
